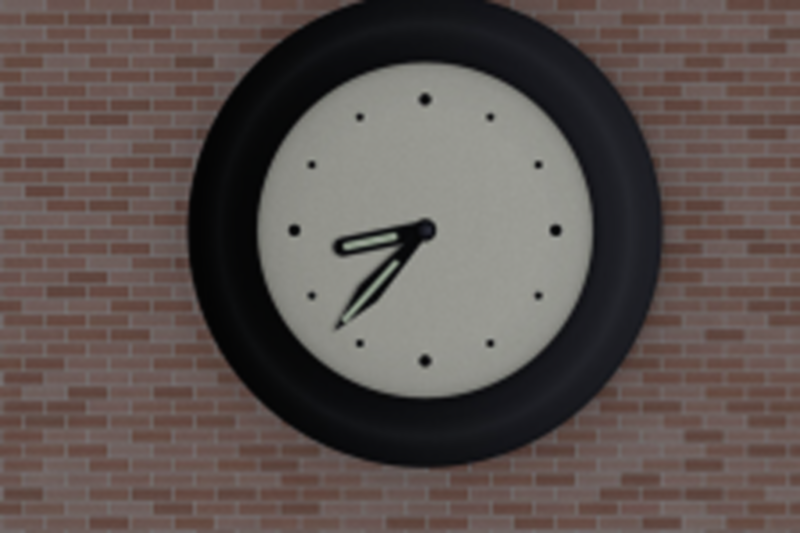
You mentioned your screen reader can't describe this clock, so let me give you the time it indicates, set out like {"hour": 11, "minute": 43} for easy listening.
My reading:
{"hour": 8, "minute": 37}
